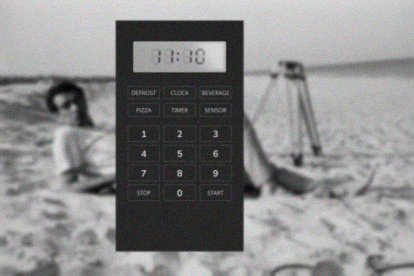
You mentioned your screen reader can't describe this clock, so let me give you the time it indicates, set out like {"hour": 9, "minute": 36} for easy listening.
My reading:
{"hour": 11, "minute": 10}
